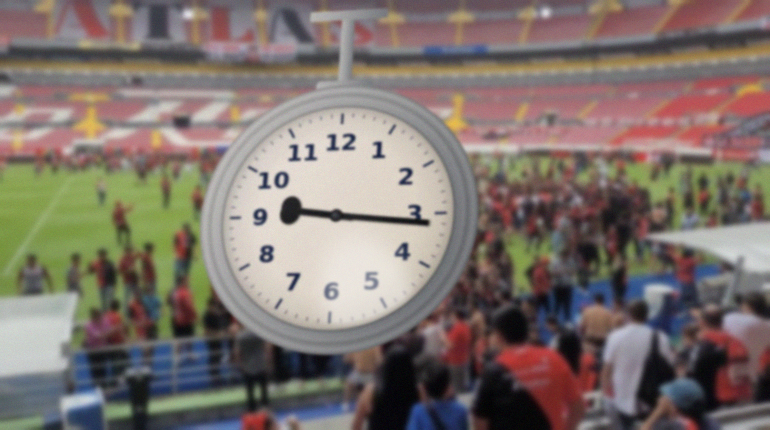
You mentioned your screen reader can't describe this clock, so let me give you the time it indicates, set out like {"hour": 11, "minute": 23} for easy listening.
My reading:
{"hour": 9, "minute": 16}
